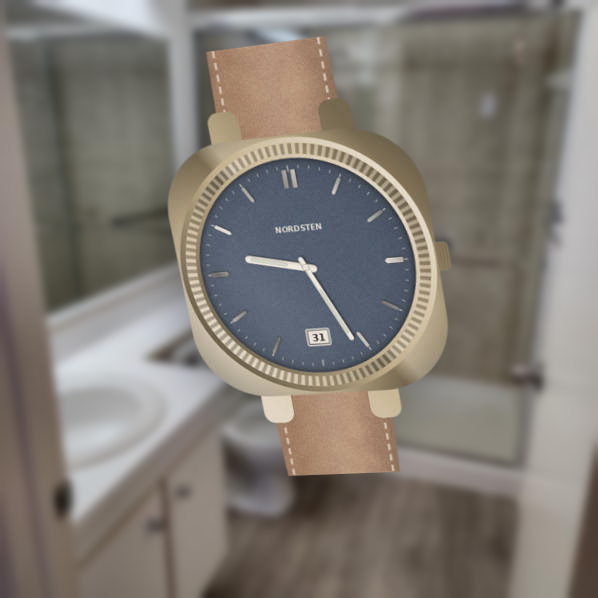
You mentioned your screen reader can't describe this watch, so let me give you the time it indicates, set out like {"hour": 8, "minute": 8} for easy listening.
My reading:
{"hour": 9, "minute": 26}
